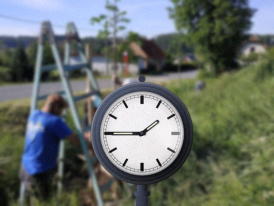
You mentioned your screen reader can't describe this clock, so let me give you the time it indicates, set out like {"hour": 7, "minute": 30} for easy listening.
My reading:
{"hour": 1, "minute": 45}
